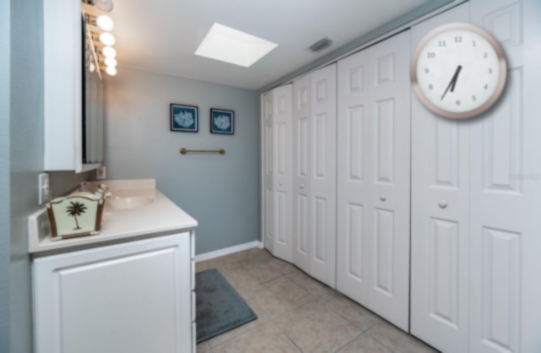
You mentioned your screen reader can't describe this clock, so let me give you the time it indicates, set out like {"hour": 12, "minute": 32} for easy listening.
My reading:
{"hour": 6, "minute": 35}
